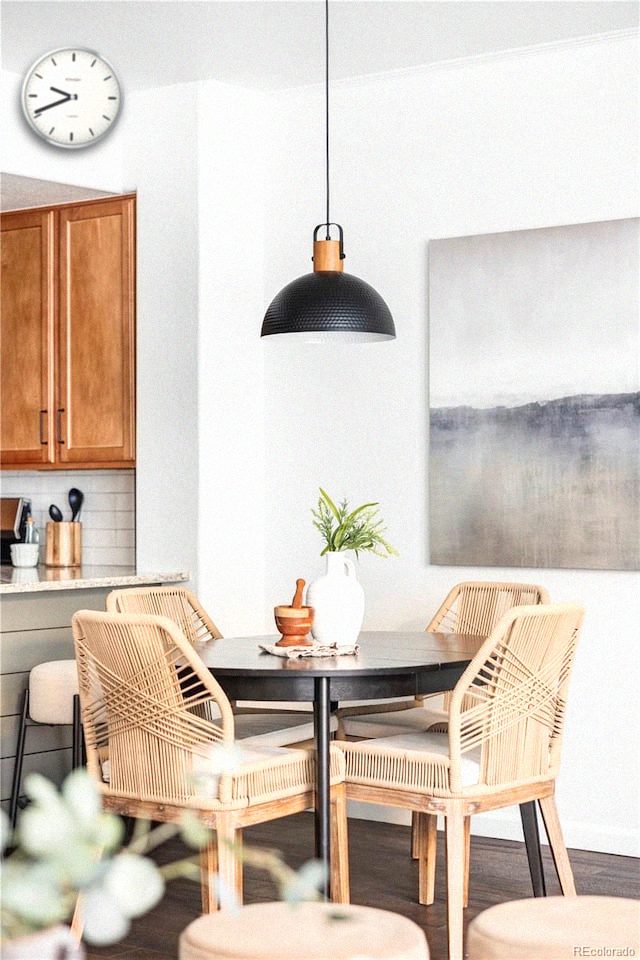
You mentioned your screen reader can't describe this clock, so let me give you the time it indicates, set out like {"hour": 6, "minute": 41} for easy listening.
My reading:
{"hour": 9, "minute": 41}
